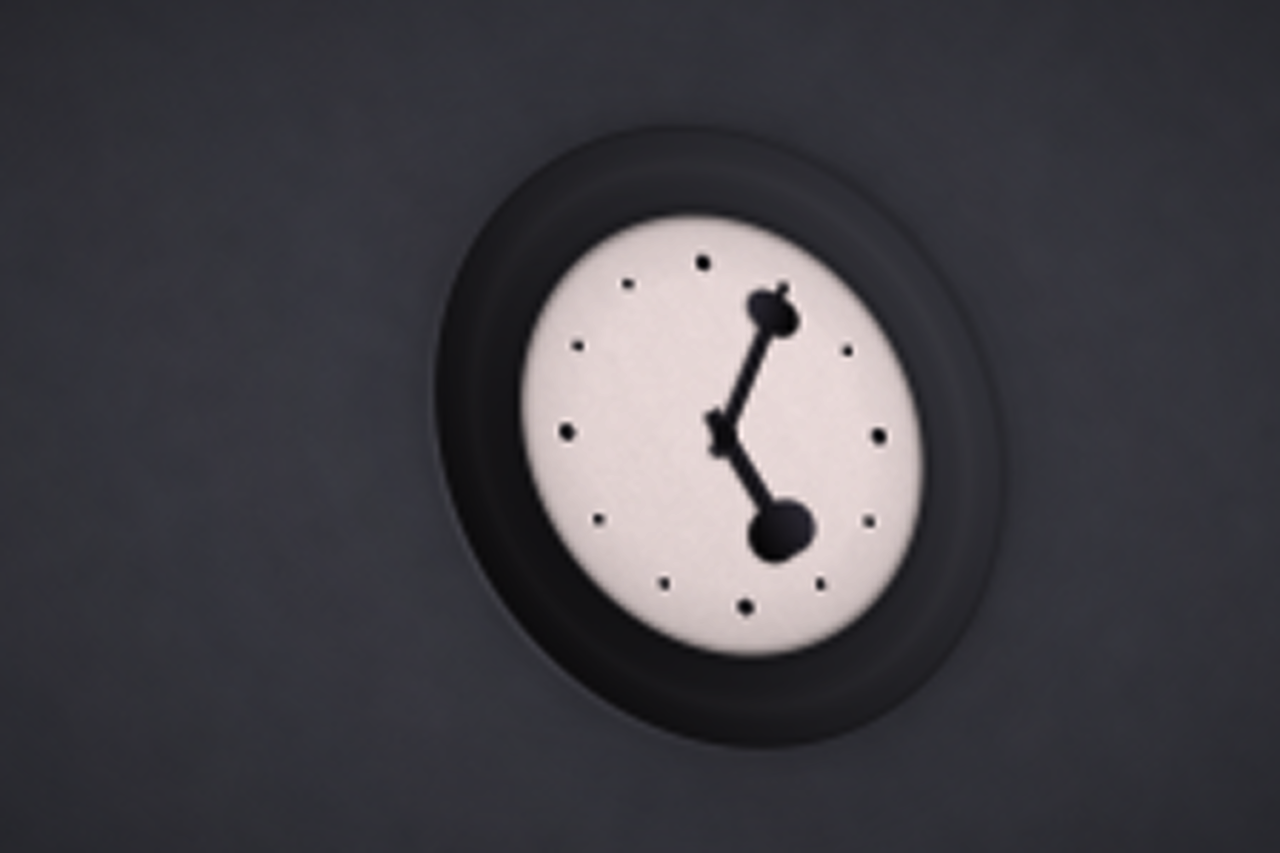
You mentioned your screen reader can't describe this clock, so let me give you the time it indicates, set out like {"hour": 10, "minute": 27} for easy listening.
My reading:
{"hour": 5, "minute": 5}
